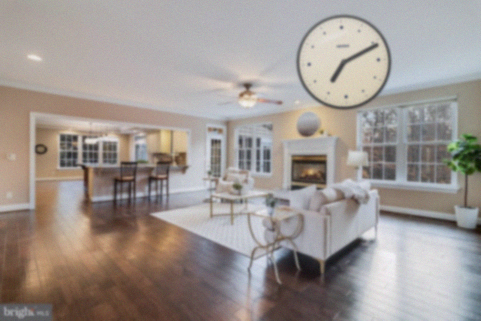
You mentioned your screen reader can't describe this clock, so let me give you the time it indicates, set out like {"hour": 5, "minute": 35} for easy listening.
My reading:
{"hour": 7, "minute": 11}
